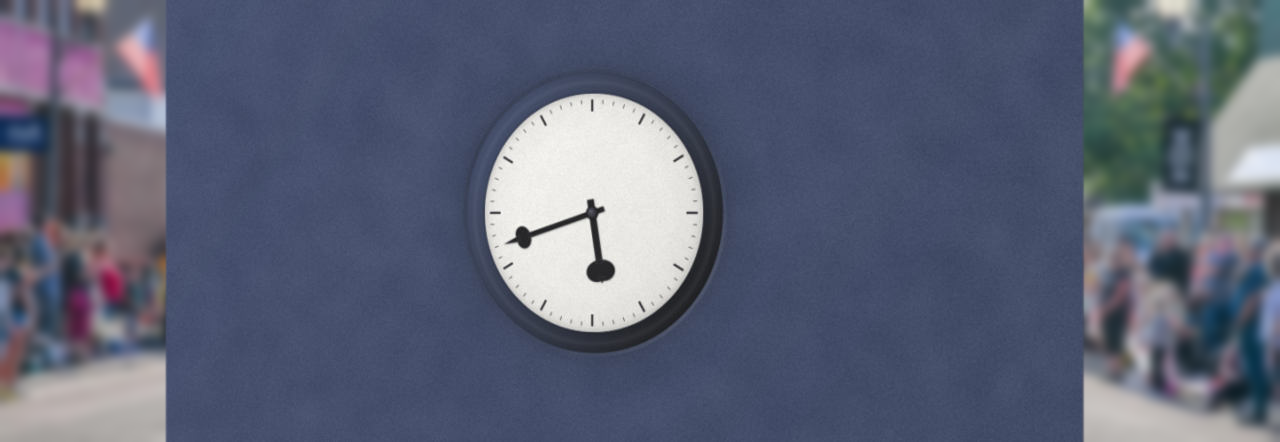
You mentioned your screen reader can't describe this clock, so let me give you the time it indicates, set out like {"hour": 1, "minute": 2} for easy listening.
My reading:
{"hour": 5, "minute": 42}
